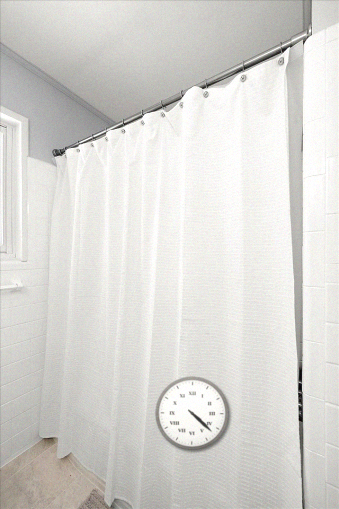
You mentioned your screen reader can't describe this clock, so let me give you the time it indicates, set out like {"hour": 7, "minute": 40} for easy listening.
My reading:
{"hour": 4, "minute": 22}
